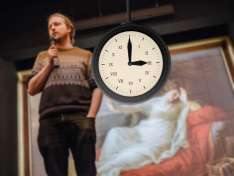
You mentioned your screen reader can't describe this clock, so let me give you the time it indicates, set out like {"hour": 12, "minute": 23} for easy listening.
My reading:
{"hour": 3, "minute": 0}
